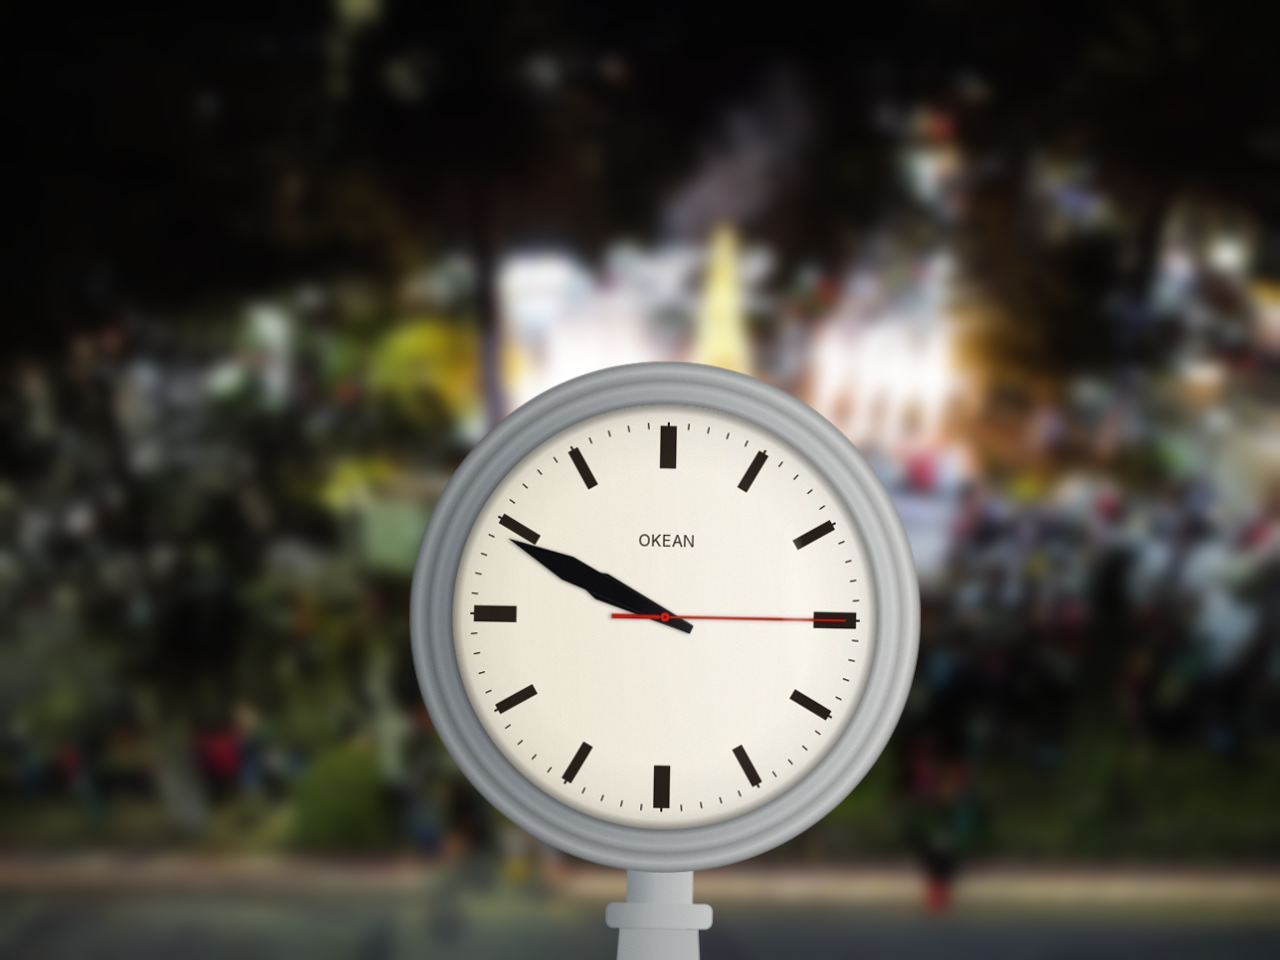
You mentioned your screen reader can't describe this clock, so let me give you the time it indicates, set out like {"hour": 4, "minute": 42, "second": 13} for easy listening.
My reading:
{"hour": 9, "minute": 49, "second": 15}
